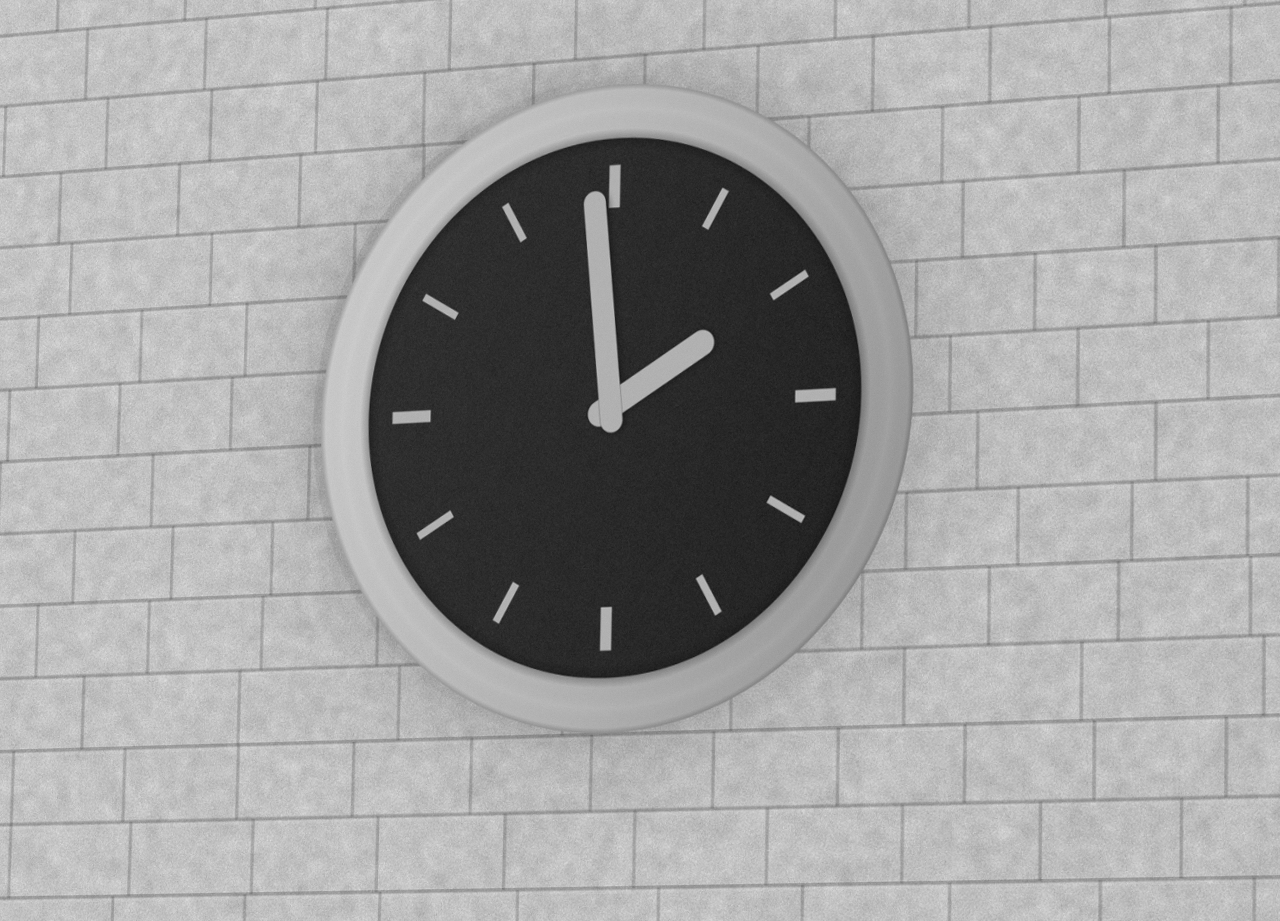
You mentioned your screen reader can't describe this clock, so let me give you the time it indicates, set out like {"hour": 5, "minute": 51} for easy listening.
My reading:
{"hour": 1, "minute": 59}
